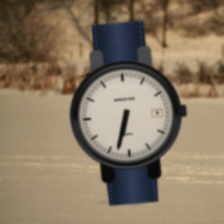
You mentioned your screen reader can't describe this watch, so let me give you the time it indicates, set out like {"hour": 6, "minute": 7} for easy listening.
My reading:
{"hour": 6, "minute": 33}
